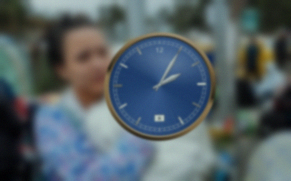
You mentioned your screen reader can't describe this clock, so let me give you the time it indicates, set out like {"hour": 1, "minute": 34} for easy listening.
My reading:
{"hour": 2, "minute": 5}
